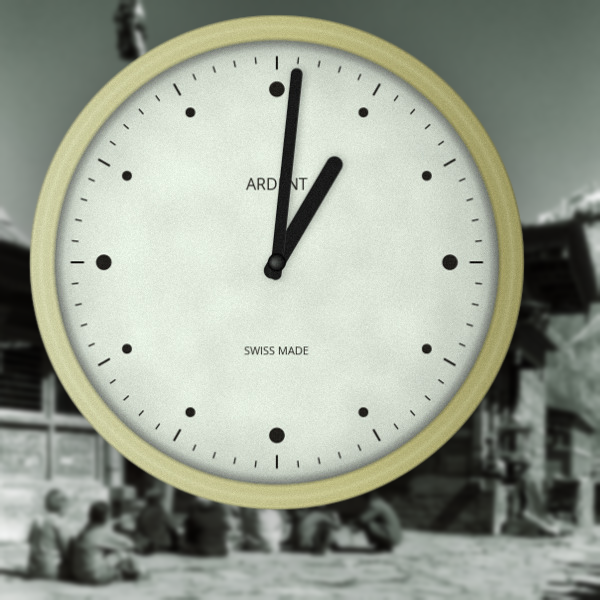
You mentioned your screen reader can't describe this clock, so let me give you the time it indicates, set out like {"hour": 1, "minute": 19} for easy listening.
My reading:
{"hour": 1, "minute": 1}
